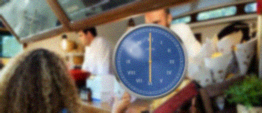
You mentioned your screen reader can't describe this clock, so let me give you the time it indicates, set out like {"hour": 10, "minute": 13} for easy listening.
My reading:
{"hour": 6, "minute": 0}
